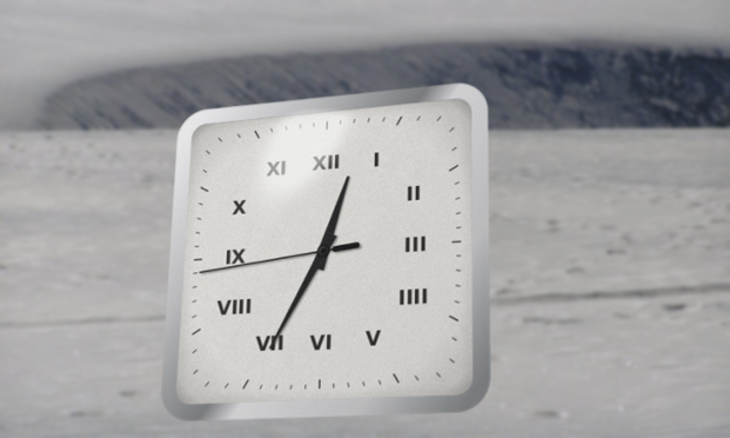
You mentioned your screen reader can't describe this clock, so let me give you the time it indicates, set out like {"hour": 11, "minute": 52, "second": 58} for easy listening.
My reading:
{"hour": 12, "minute": 34, "second": 44}
